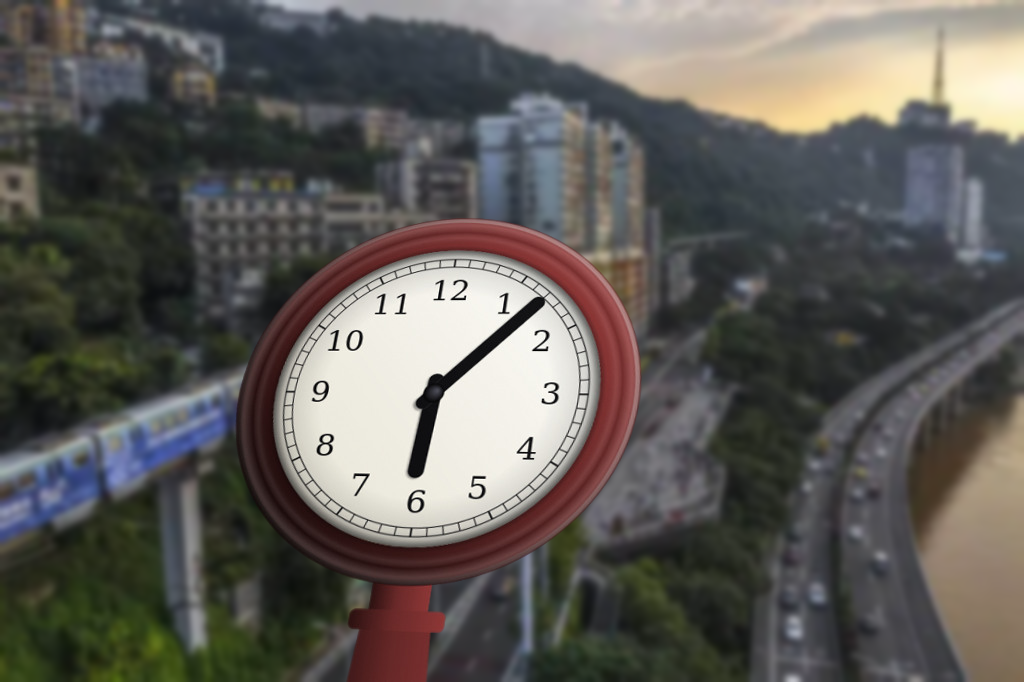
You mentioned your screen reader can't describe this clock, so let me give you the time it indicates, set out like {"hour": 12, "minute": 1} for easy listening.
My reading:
{"hour": 6, "minute": 7}
